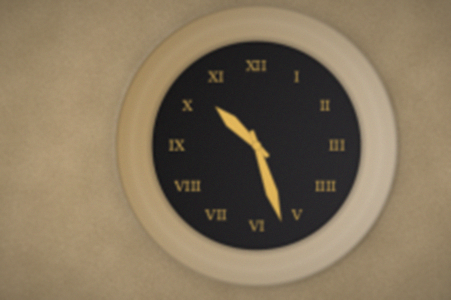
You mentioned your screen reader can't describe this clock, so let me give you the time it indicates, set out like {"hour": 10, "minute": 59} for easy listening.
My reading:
{"hour": 10, "minute": 27}
